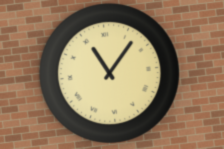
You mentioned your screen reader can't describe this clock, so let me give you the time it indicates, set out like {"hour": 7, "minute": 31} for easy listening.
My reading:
{"hour": 11, "minute": 7}
